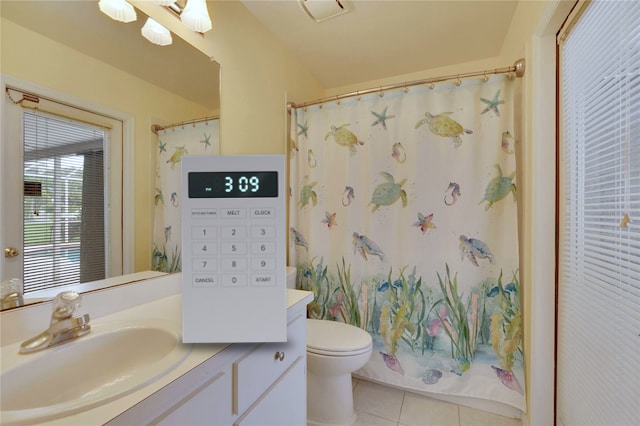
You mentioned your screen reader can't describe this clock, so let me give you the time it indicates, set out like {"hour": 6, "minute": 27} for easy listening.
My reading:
{"hour": 3, "minute": 9}
